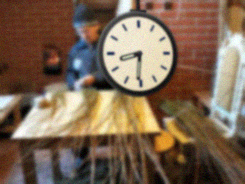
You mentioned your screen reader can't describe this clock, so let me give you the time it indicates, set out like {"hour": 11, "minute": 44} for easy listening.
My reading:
{"hour": 8, "minute": 31}
